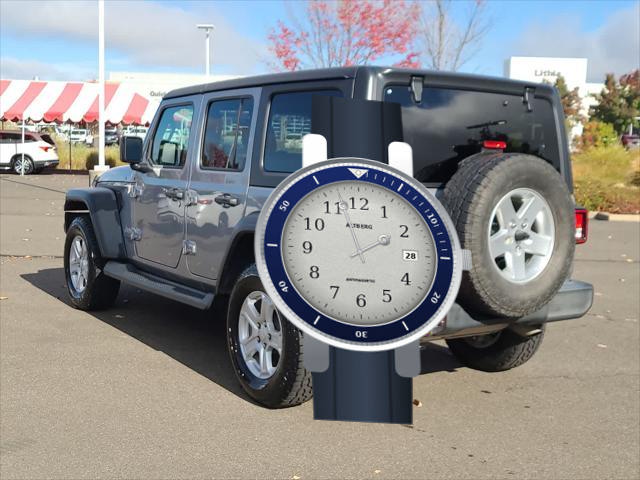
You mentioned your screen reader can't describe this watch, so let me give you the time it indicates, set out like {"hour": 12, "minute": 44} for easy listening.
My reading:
{"hour": 1, "minute": 57}
